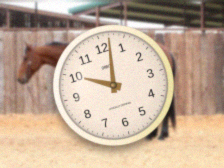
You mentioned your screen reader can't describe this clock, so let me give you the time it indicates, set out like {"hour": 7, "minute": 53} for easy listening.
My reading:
{"hour": 10, "minute": 2}
